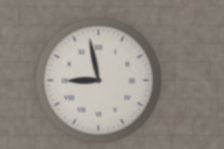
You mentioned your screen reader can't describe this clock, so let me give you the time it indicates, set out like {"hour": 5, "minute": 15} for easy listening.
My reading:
{"hour": 8, "minute": 58}
